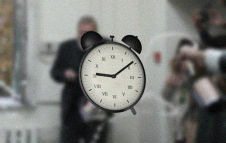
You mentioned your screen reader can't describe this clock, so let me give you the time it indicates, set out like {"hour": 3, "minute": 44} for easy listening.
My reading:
{"hour": 9, "minute": 9}
